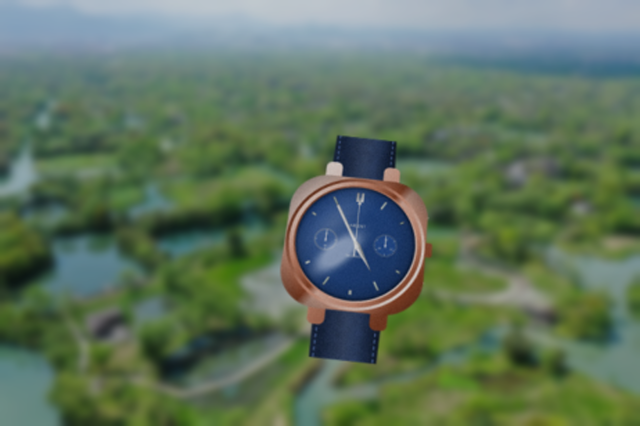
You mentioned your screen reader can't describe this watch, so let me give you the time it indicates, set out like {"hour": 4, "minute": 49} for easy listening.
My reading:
{"hour": 4, "minute": 55}
